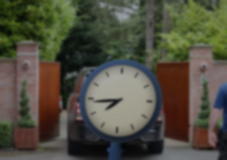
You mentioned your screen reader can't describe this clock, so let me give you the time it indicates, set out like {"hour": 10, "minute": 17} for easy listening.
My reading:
{"hour": 7, "minute": 44}
